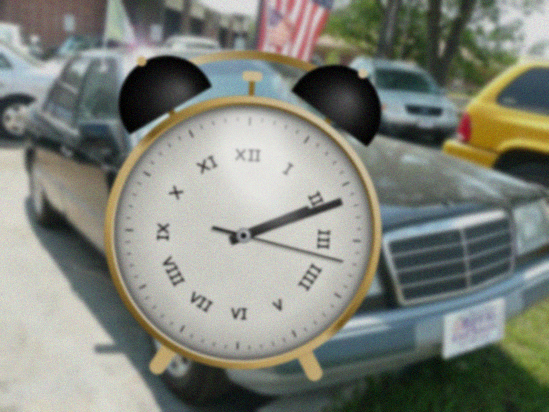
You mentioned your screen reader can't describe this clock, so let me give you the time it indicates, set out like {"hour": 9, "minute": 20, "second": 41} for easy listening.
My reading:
{"hour": 2, "minute": 11, "second": 17}
